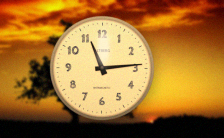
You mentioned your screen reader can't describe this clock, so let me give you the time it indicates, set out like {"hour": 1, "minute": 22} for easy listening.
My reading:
{"hour": 11, "minute": 14}
